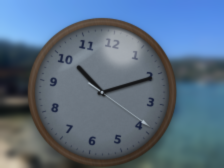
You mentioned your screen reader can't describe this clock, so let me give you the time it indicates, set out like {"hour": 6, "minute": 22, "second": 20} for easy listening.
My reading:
{"hour": 10, "minute": 10, "second": 19}
